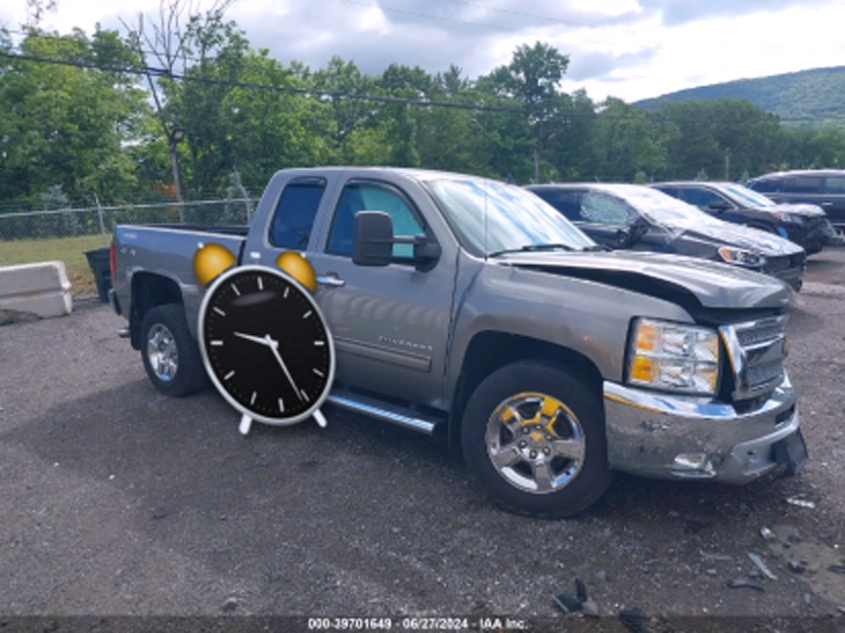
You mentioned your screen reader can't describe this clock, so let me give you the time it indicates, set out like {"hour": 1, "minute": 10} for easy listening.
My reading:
{"hour": 9, "minute": 26}
